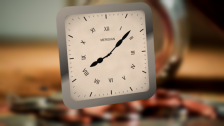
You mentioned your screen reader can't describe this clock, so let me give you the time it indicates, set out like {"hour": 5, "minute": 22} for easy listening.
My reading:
{"hour": 8, "minute": 8}
